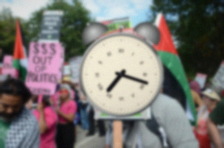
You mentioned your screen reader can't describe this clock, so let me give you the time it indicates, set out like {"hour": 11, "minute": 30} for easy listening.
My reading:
{"hour": 7, "minute": 18}
